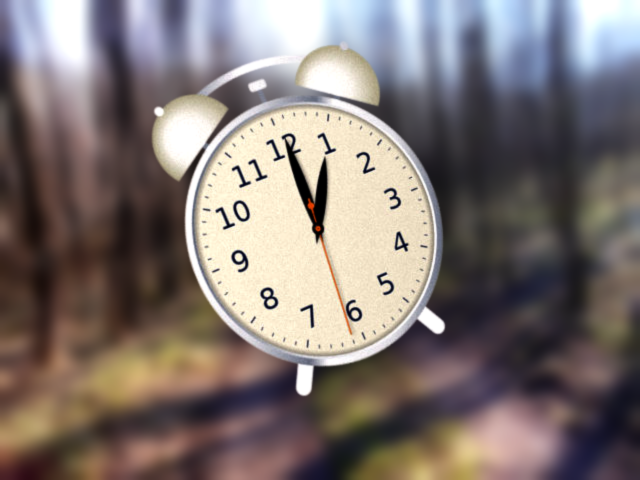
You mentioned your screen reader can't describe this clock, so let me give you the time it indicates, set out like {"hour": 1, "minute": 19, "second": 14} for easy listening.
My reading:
{"hour": 1, "minute": 0, "second": 31}
